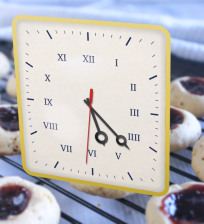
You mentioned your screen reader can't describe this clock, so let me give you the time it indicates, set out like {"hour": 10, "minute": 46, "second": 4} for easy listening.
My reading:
{"hour": 5, "minute": 22, "second": 31}
